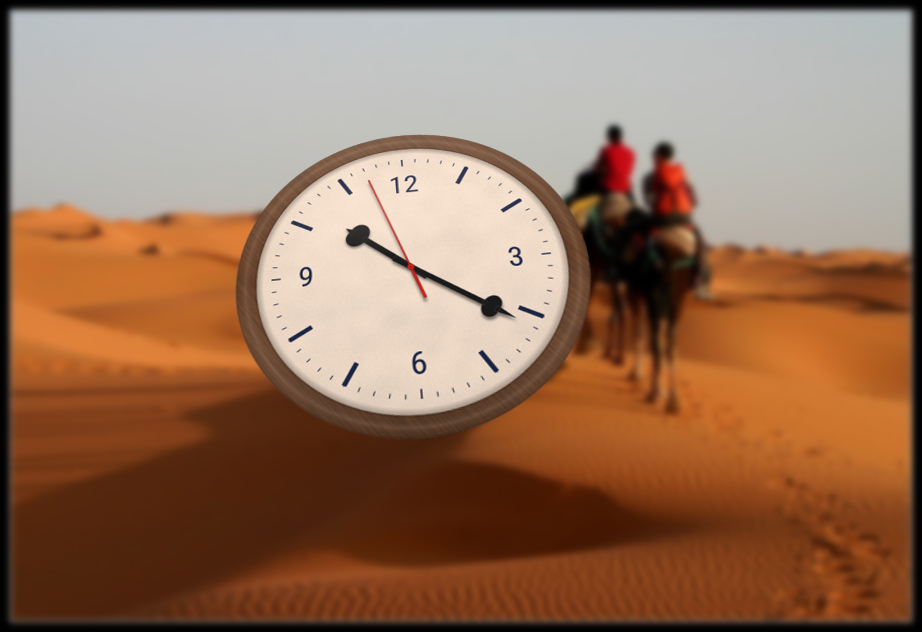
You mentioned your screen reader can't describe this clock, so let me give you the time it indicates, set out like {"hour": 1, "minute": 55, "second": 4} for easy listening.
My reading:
{"hour": 10, "minute": 20, "second": 57}
